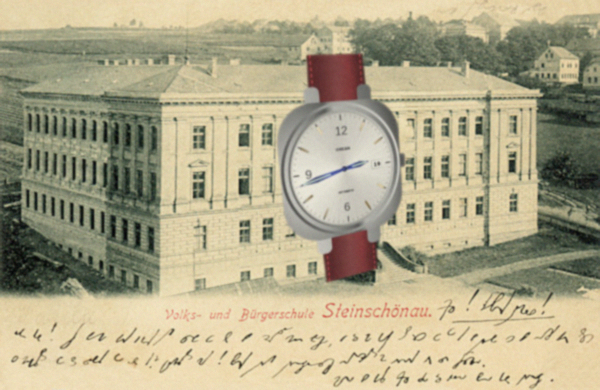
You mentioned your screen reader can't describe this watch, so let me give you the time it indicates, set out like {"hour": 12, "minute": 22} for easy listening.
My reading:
{"hour": 2, "minute": 43}
